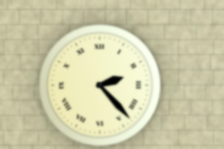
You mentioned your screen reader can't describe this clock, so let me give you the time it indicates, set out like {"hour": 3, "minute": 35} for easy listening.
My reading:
{"hour": 2, "minute": 23}
